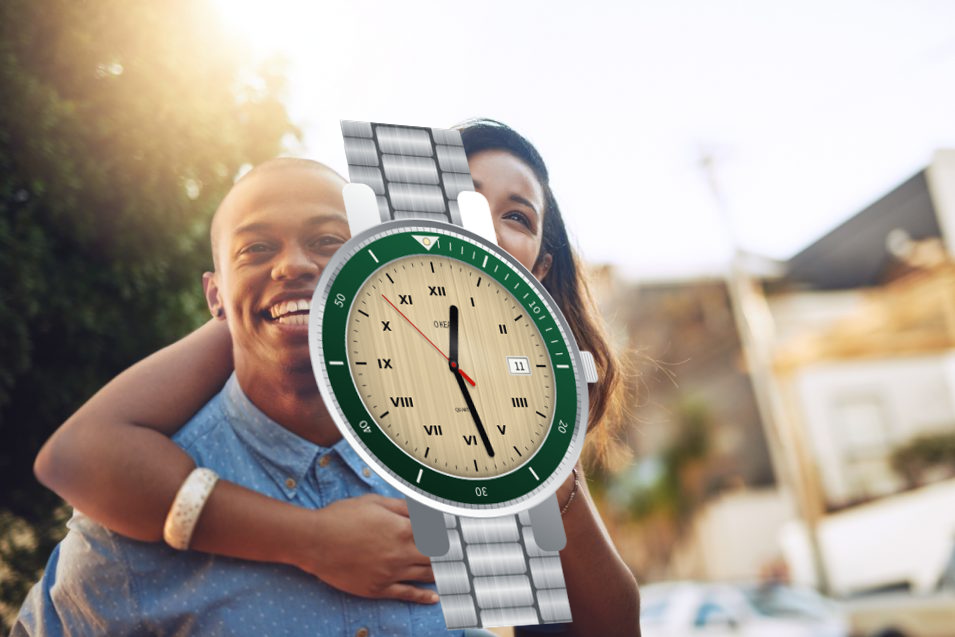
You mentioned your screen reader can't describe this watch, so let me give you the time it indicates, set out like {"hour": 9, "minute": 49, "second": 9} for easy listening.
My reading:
{"hour": 12, "minute": 27, "second": 53}
